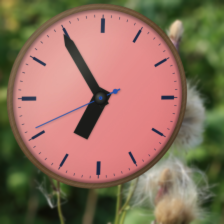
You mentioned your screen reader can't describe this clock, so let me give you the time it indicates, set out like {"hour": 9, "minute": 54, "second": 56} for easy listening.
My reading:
{"hour": 6, "minute": 54, "second": 41}
